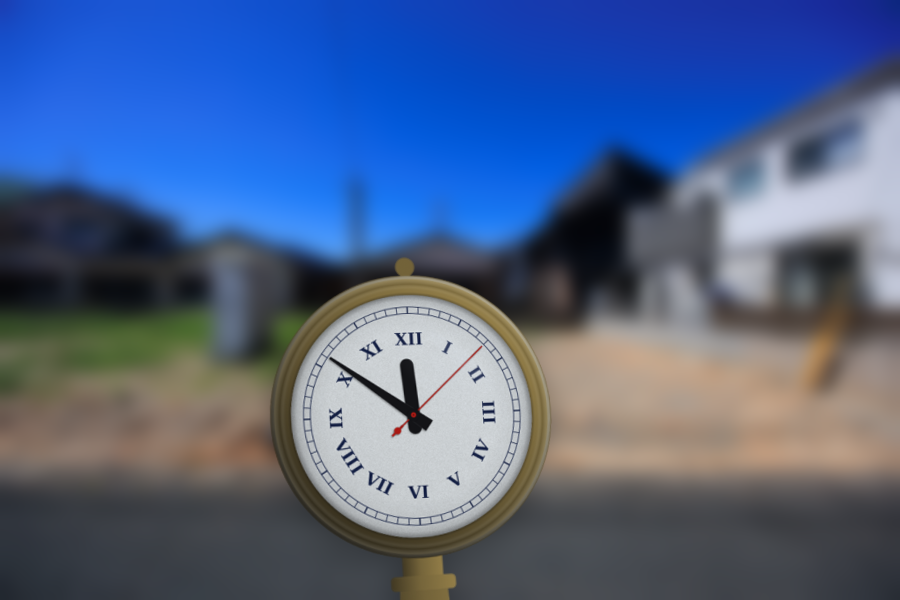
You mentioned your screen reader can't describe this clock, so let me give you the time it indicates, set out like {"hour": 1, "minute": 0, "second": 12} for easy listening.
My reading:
{"hour": 11, "minute": 51, "second": 8}
